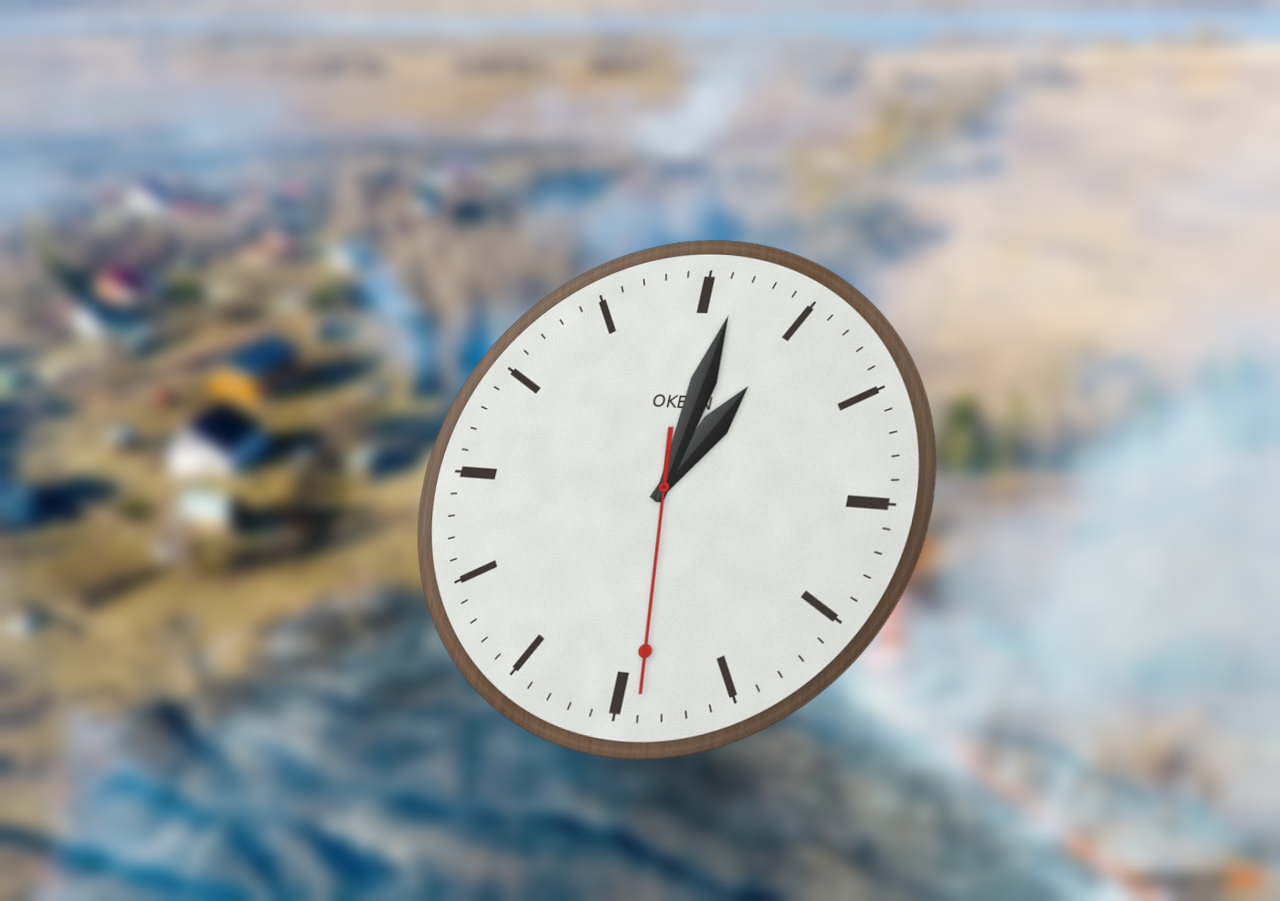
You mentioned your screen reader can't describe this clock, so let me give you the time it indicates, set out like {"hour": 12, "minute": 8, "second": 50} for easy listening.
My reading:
{"hour": 1, "minute": 1, "second": 29}
